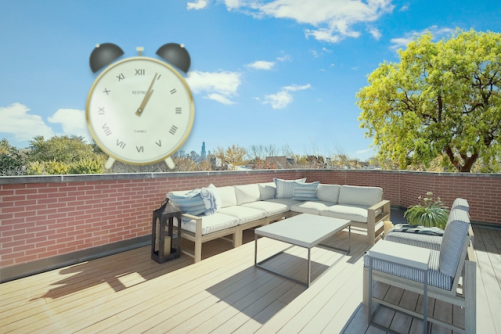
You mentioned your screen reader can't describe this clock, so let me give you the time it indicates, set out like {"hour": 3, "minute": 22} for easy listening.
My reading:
{"hour": 1, "minute": 4}
